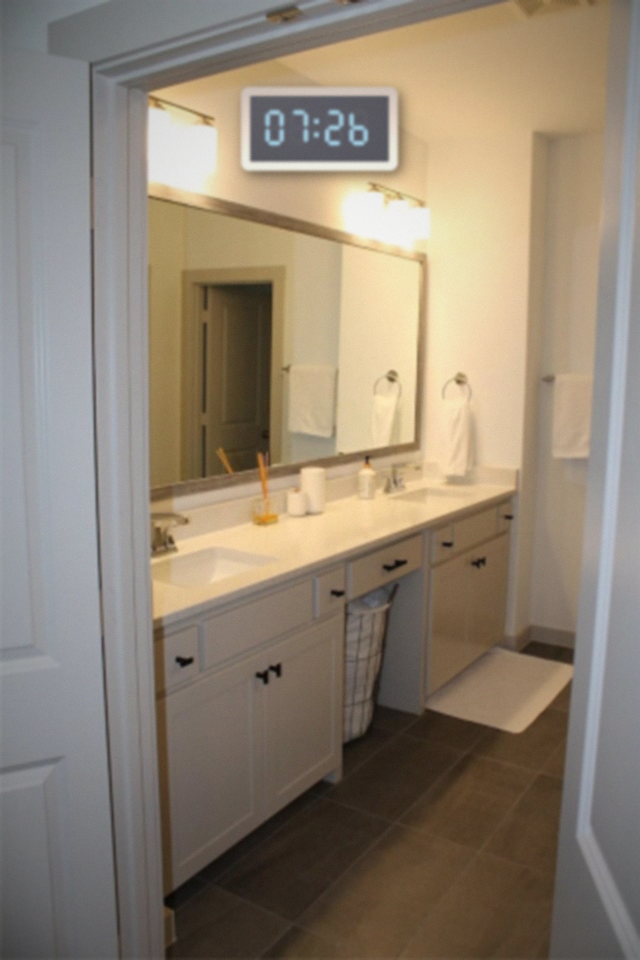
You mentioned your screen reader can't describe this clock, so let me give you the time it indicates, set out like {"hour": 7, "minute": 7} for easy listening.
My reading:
{"hour": 7, "minute": 26}
